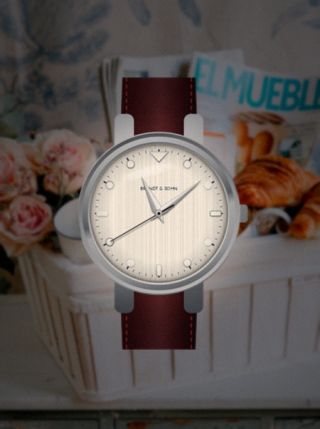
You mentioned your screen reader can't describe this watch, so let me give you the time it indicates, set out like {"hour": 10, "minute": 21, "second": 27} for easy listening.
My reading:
{"hour": 11, "minute": 8, "second": 40}
